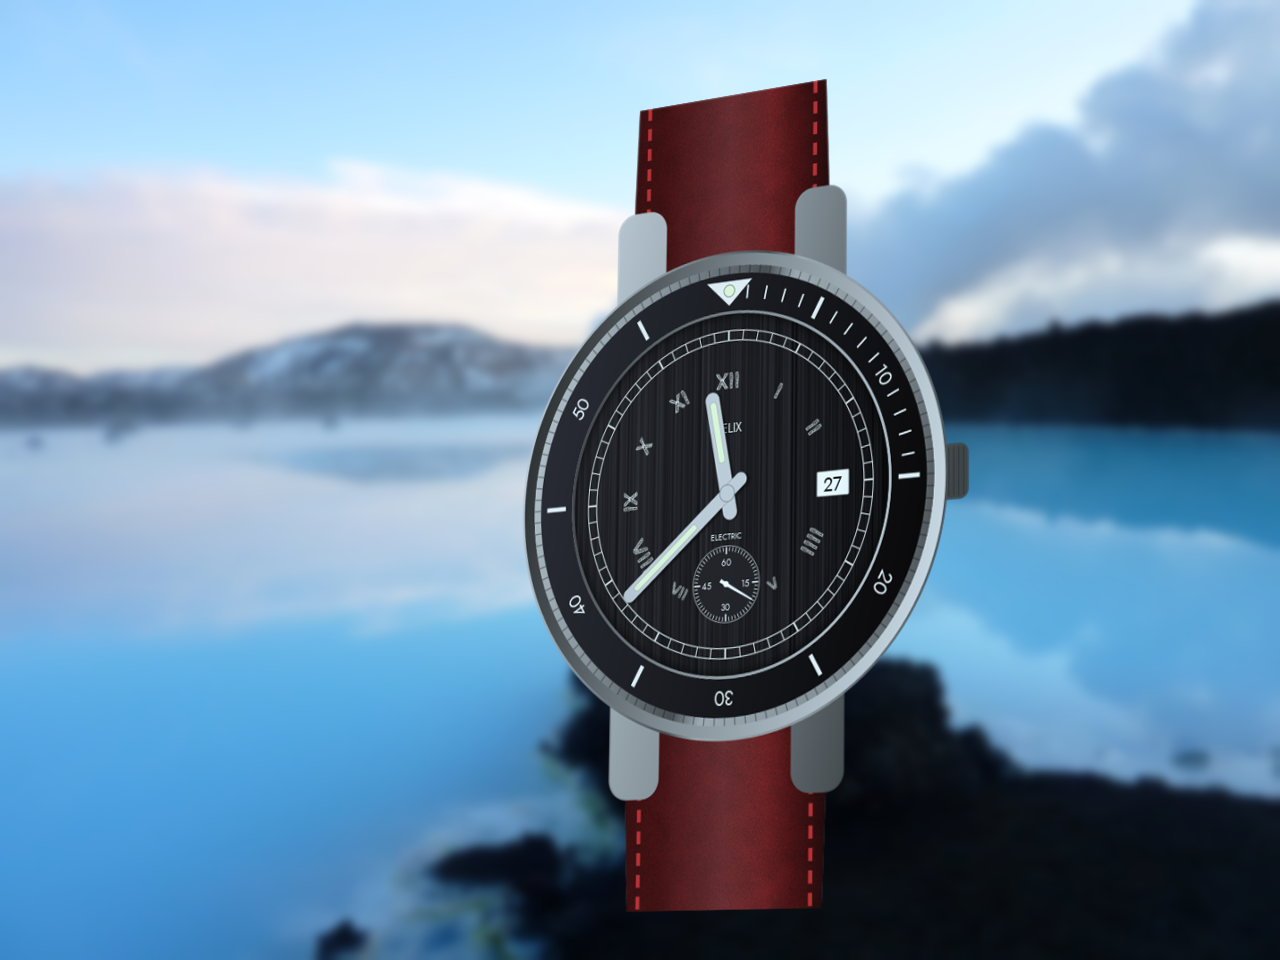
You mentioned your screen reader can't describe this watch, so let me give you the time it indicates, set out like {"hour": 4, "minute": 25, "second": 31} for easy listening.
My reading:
{"hour": 11, "minute": 38, "second": 20}
